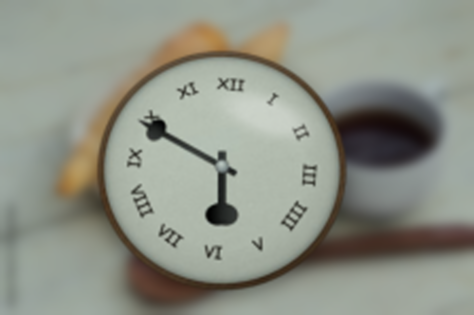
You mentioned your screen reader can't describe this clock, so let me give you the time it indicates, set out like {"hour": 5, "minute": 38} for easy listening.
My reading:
{"hour": 5, "minute": 49}
